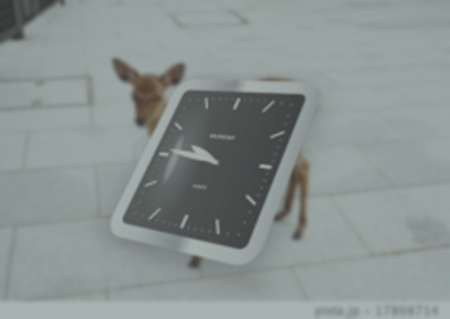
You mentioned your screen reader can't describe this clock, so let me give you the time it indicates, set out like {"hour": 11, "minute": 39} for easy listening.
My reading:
{"hour": 9, "minute": 46}
